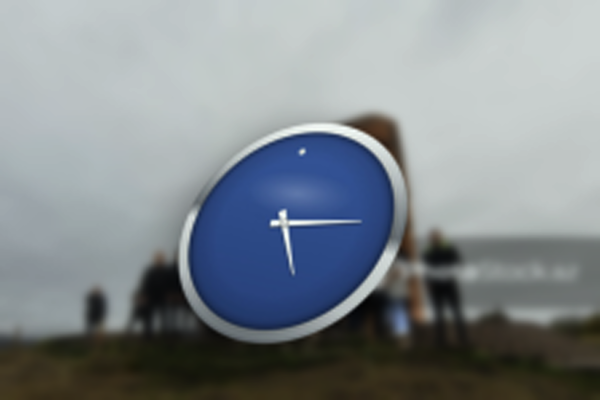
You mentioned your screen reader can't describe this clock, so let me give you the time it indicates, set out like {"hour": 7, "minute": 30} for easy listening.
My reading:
{"hour": 5, "minute": 15}
